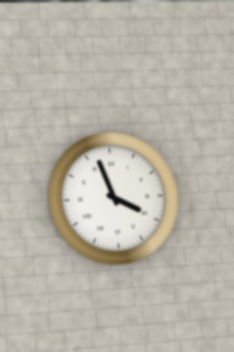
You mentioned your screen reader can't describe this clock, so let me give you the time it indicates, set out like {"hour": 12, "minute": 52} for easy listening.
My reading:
{"hour": 3, "minute": 57}
